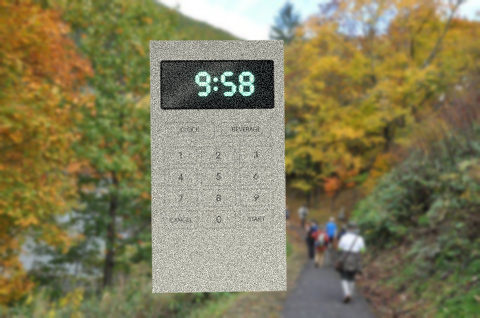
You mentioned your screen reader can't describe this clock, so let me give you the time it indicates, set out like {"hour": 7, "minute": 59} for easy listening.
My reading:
{"hour": 9, "minute": 58}
